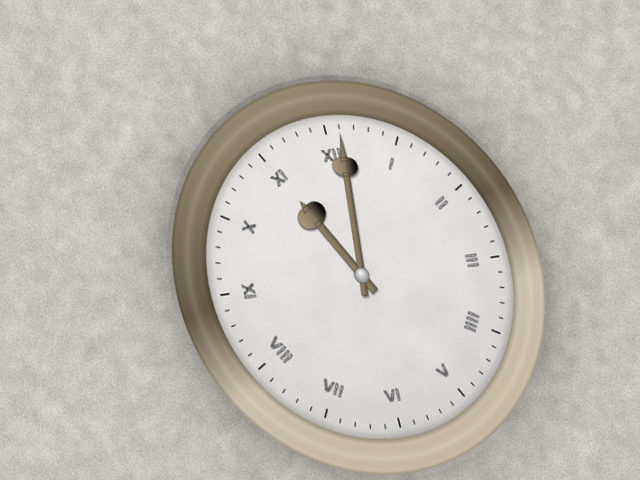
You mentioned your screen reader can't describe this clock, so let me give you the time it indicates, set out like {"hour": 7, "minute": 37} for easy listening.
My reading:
{"hour": 11, "minute": 1}
